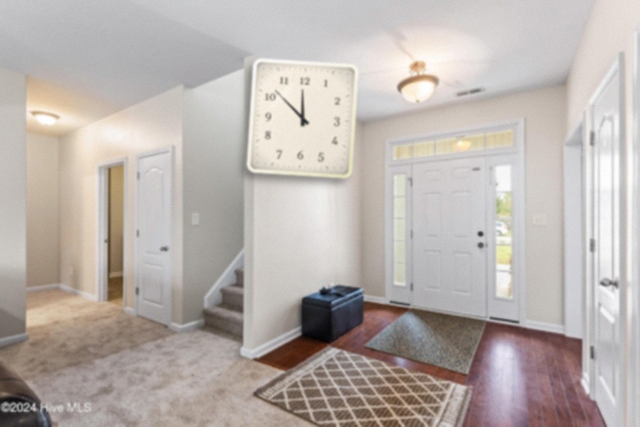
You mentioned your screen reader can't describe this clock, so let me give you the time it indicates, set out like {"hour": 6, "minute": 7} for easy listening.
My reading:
{"hour": 11, "minute": 52}
